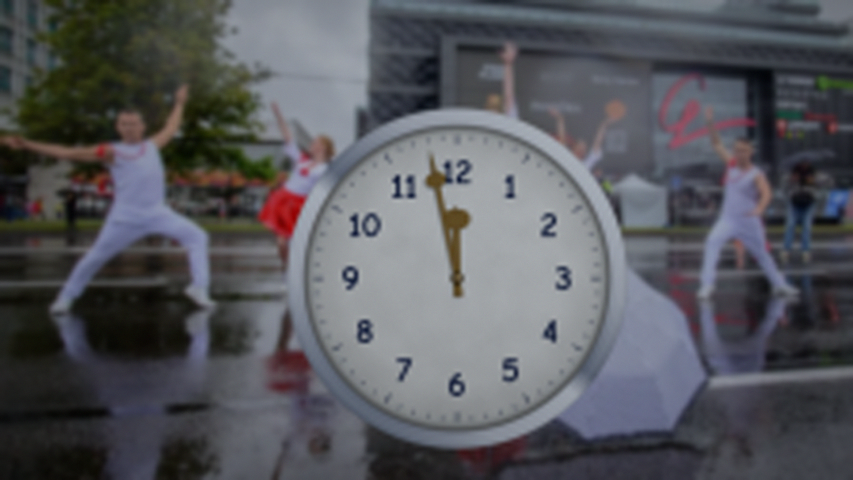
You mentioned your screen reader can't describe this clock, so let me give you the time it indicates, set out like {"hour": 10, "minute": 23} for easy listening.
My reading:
{"hour": 11, "minute": 58}
